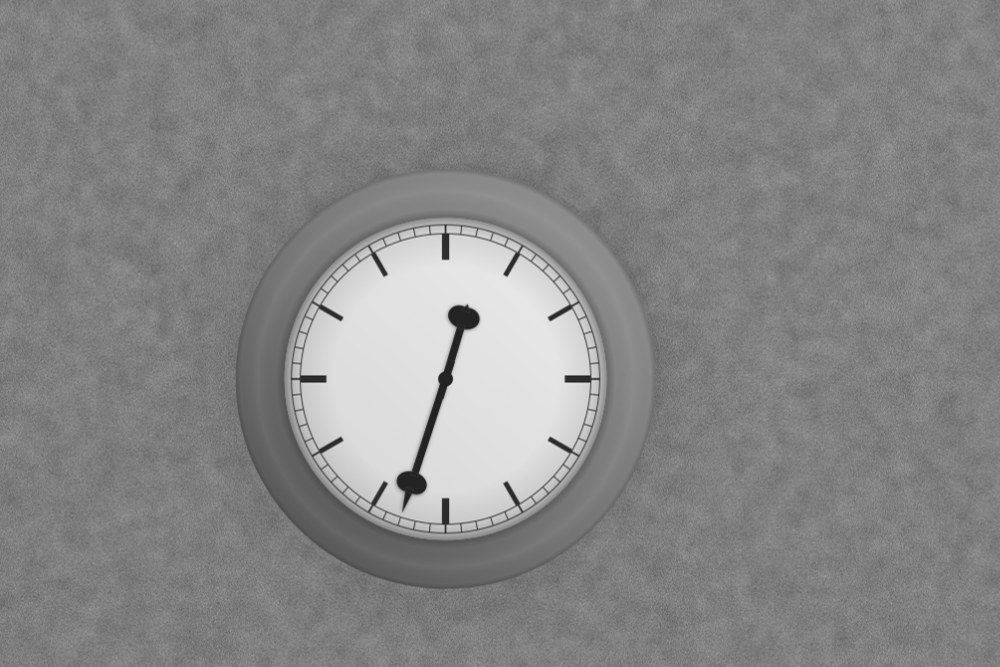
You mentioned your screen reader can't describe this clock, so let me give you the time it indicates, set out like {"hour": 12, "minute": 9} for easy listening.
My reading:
{"hour": 12, "minute": 33}
